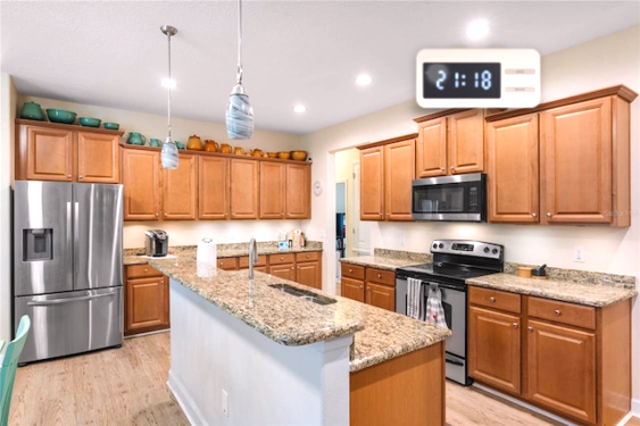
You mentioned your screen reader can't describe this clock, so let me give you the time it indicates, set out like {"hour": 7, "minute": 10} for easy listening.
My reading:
{"hour": 21, "minute": 18}
